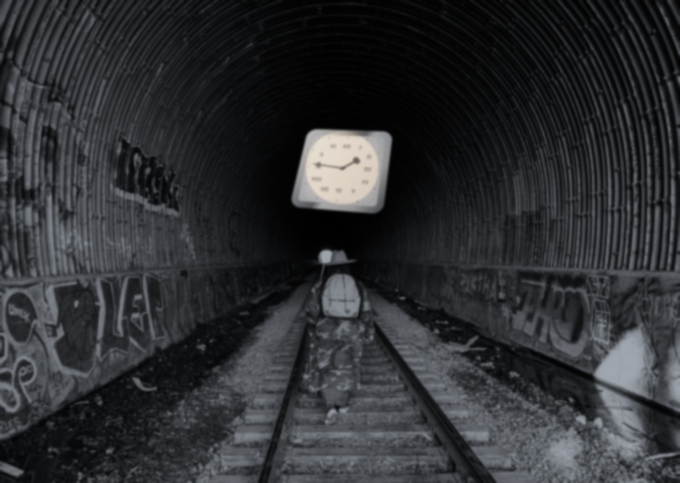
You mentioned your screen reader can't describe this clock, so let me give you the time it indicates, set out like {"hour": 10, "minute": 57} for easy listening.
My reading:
{"hour": 1, "minute": 46}
